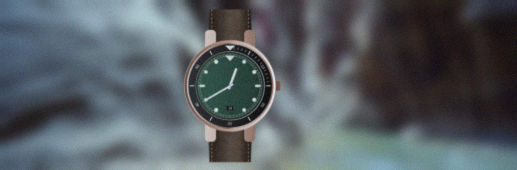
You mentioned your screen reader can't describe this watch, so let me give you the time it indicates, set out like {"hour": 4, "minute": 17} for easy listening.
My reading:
{"hour": 12, "minute": 40}
